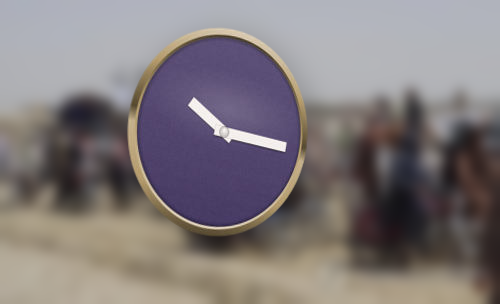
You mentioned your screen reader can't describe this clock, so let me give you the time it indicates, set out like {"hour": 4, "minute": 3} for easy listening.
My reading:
{"hour": 10, "minute": 17}
